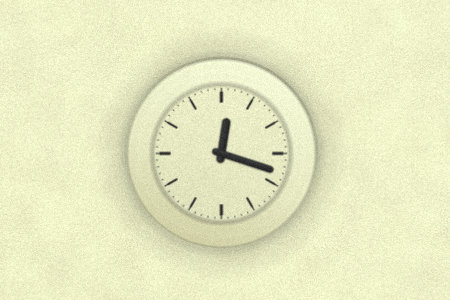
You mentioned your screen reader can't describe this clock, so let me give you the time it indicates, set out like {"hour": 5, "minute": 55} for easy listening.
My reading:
{"hour": 12, "minute": 18}
